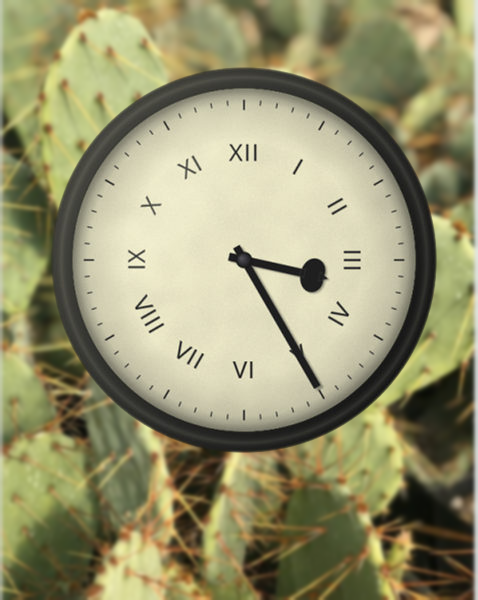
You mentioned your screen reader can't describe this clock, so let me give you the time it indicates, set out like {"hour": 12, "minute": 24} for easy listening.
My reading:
{"hour": 3, "minute": 25}
